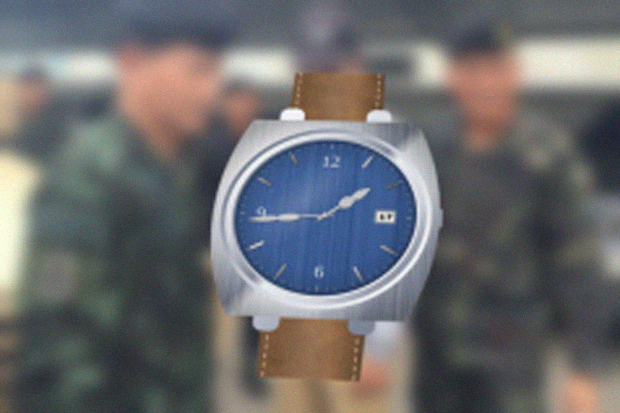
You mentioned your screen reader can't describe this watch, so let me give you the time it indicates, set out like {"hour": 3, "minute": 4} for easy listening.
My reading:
{"hour": 1, "minute": 44}
